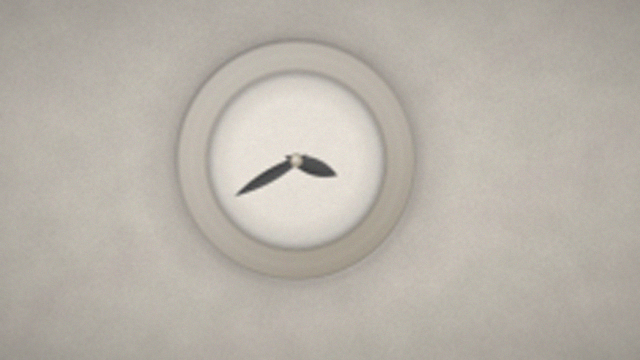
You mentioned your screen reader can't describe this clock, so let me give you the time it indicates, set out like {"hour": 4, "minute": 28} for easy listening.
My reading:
{"hour": 3, "minute": 40}
